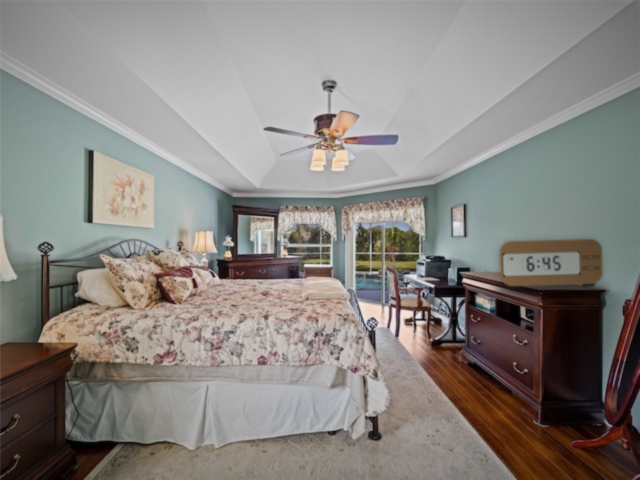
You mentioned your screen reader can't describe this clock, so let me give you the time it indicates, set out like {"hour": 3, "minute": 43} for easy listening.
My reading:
{"hour": 6, "minute": 45}
